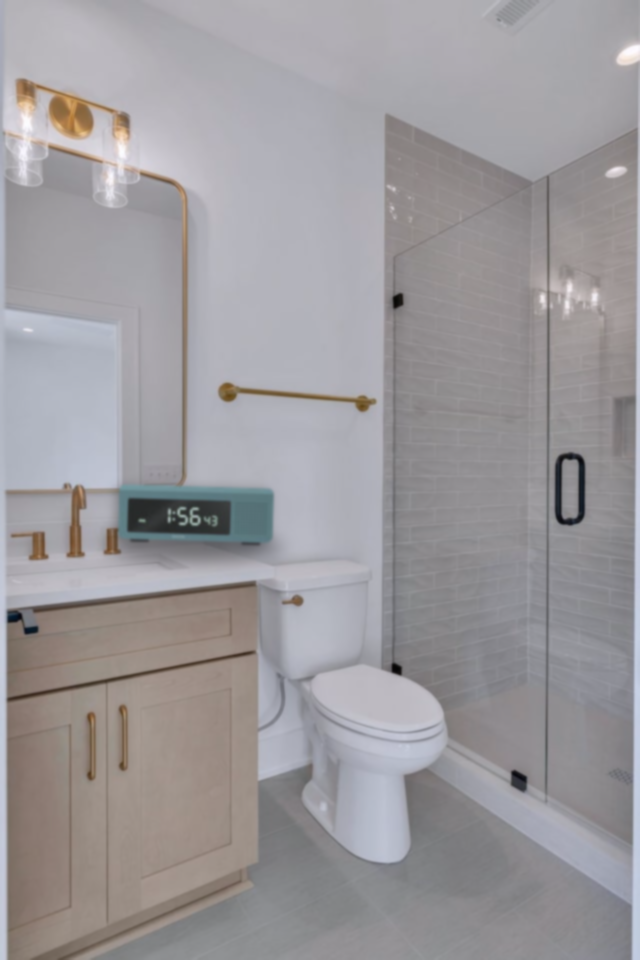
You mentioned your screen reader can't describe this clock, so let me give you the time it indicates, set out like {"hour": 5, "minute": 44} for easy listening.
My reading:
{"hour": 1, "minute": 56}
